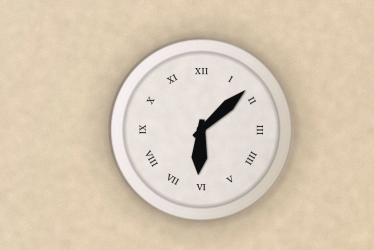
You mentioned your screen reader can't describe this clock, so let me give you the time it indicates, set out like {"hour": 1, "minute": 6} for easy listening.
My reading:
{"hour": 6, "minute": 8}
